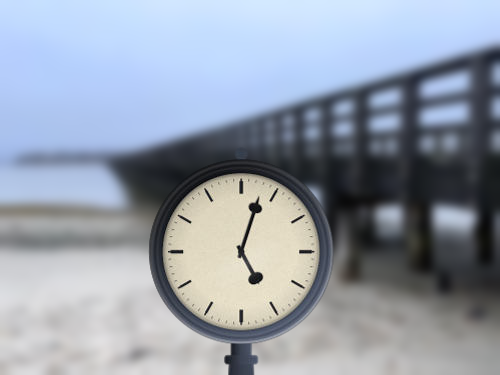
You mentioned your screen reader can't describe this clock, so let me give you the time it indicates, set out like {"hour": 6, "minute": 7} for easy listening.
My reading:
{"hour": 5, "minute": 3}
